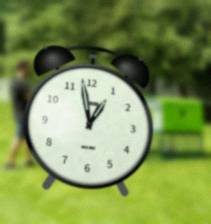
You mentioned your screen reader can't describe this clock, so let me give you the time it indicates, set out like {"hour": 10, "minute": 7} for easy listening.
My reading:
{"hour": 12, "minute": 58}
